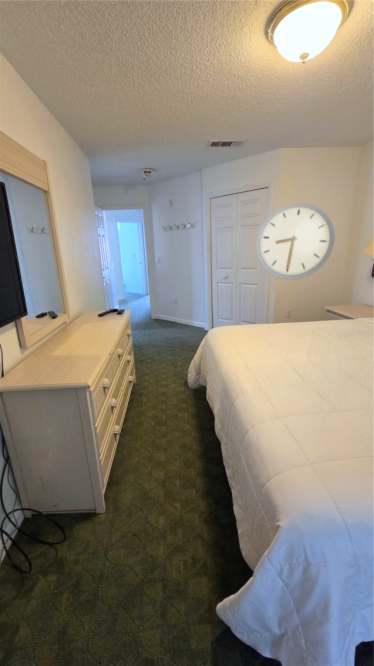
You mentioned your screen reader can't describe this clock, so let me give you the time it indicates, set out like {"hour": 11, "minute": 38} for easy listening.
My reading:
{"hour": 8, "minute": 30}
